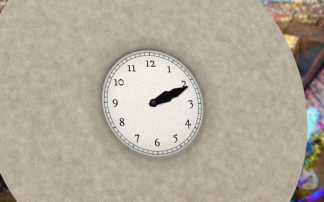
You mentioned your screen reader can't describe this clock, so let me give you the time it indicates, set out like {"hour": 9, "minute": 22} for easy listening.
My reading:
{"hour": 2, "minute": 11}
